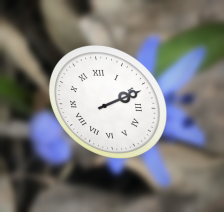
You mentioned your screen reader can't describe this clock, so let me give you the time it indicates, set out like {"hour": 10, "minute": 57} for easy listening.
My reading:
{"hour": 2, "minute": 11}
